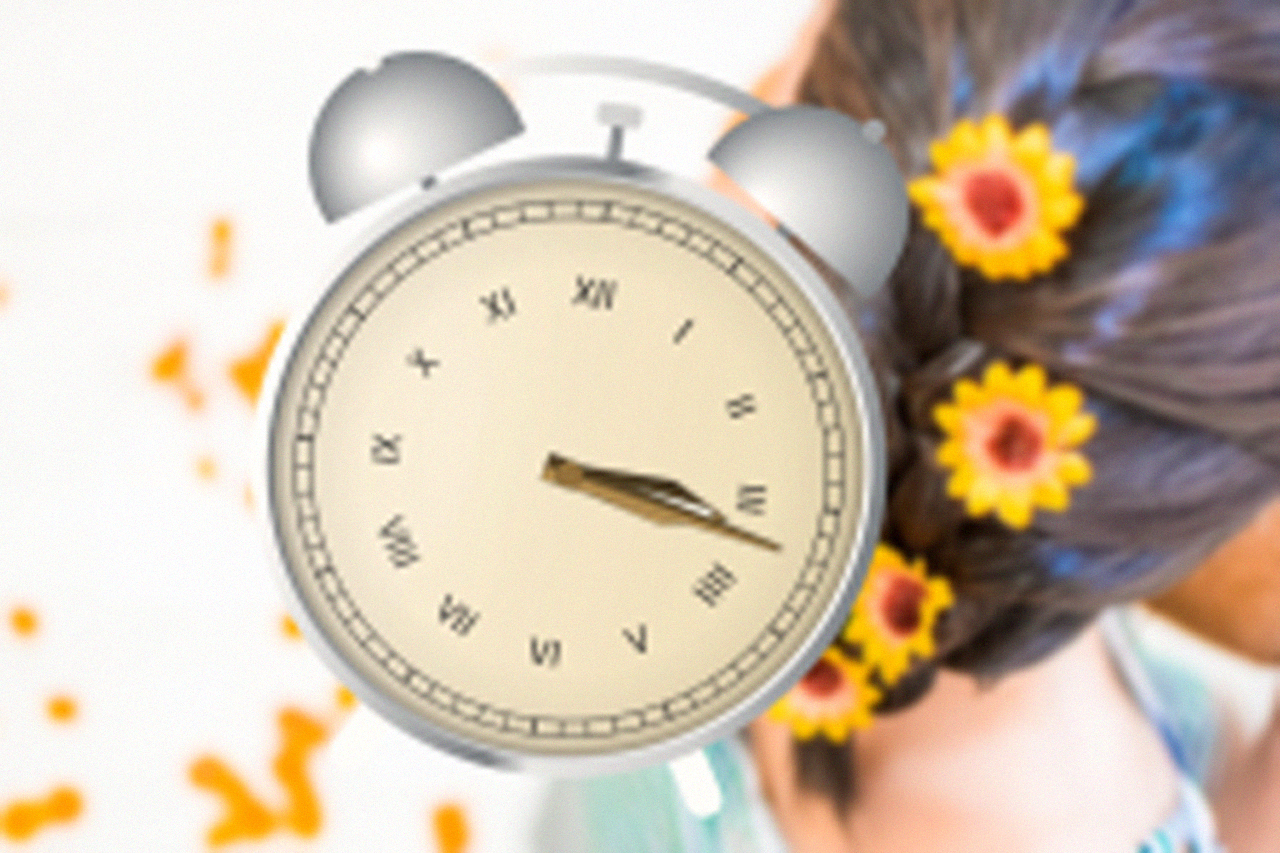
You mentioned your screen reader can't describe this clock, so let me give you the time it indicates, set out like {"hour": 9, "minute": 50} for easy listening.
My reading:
{"hour": 3, "minute": 17}
